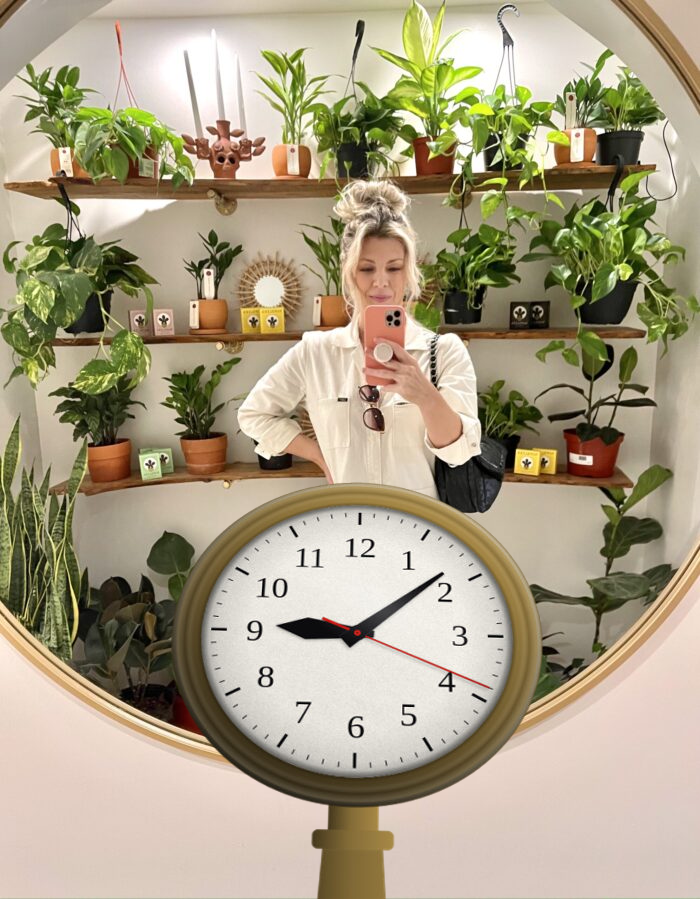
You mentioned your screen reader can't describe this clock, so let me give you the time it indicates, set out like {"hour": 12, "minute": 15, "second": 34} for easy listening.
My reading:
{"hour": 9, "minute": 8, "second": 19}
